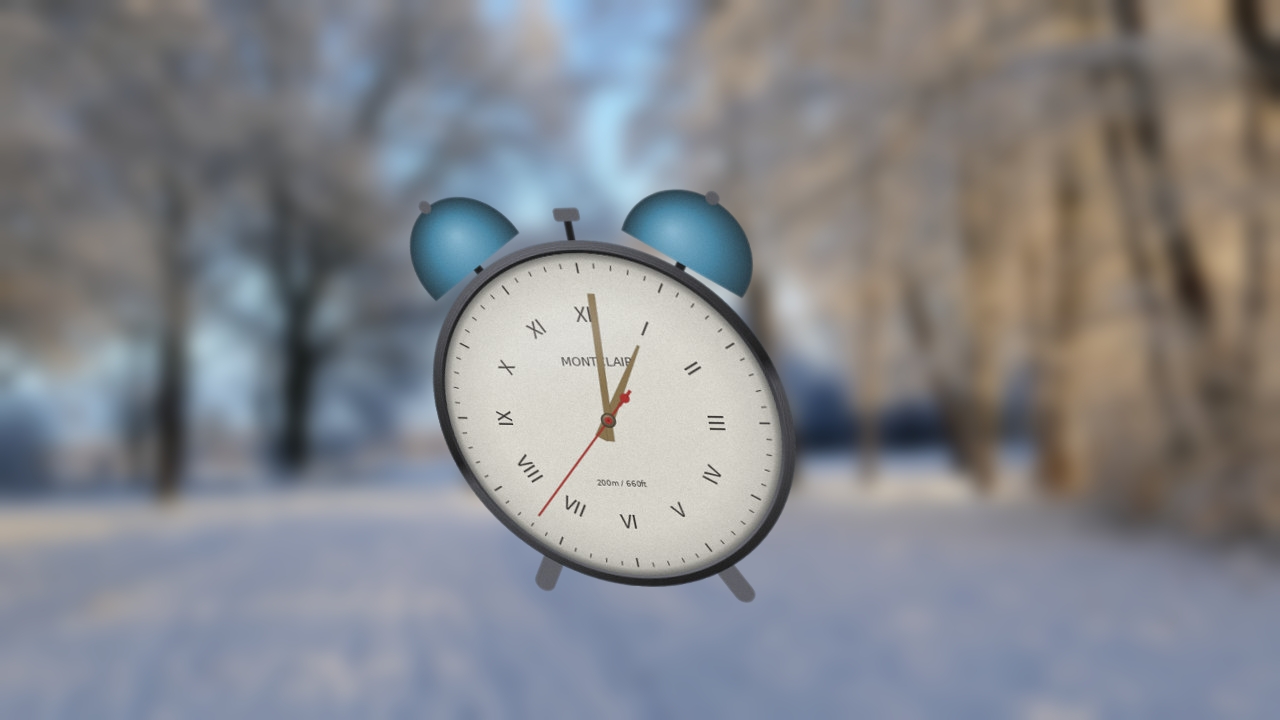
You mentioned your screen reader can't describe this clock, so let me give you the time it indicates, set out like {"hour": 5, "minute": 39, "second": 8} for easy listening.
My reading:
{"hour": 1, "minute": 0, "second": 37}
